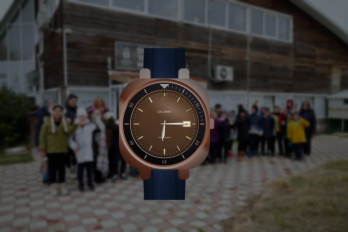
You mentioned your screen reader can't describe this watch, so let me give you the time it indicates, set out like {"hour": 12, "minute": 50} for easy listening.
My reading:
{"hour": 6, "minute": 15}
